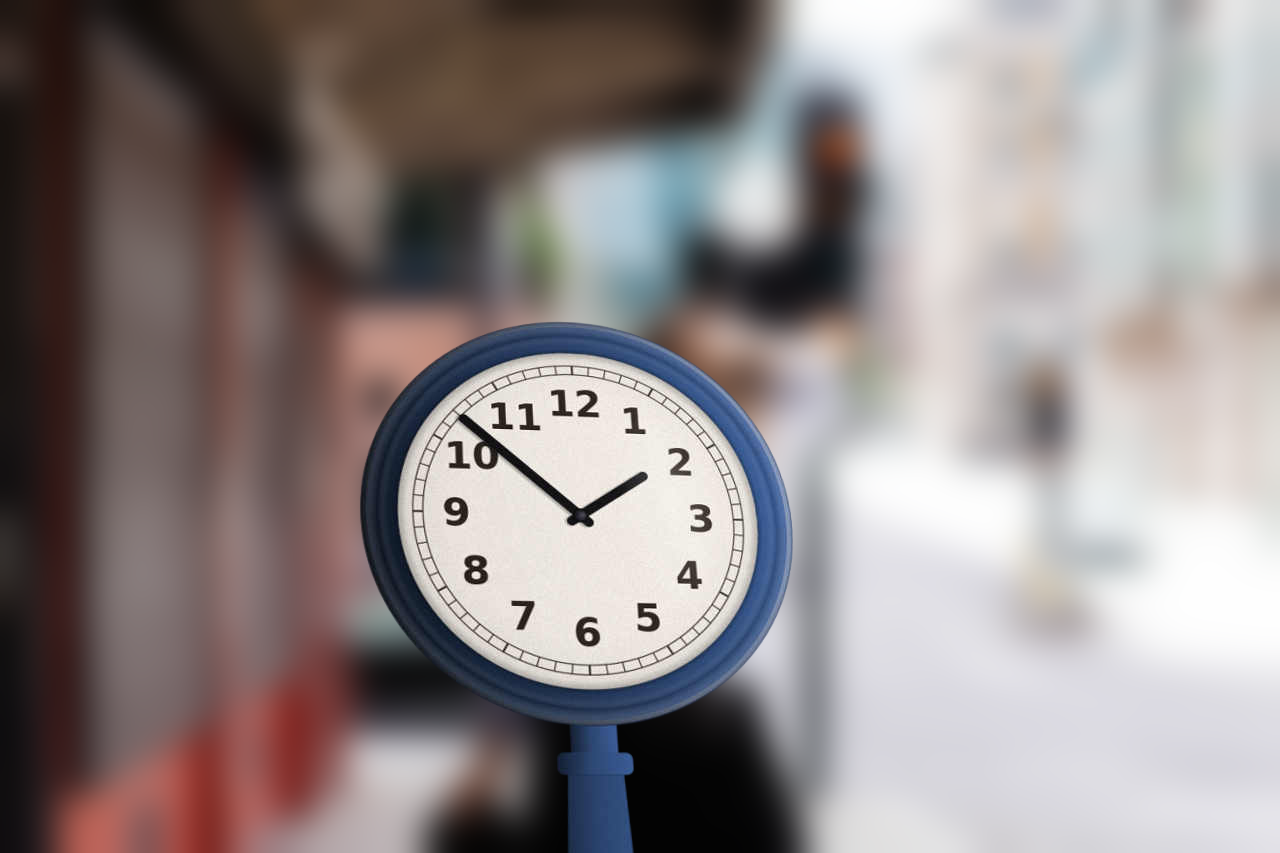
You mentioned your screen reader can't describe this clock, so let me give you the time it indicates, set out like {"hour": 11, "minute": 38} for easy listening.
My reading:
{"hour": 1, "minute": 52}
